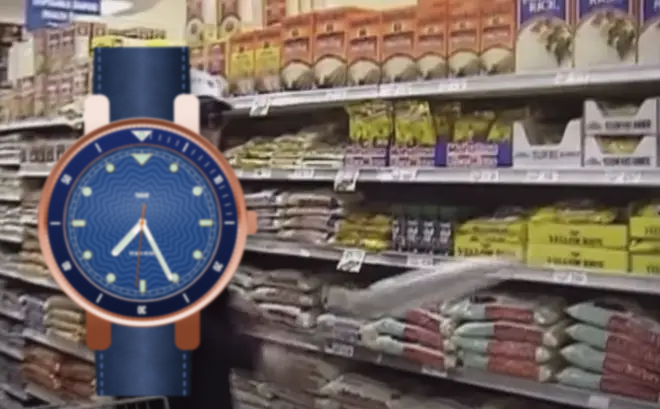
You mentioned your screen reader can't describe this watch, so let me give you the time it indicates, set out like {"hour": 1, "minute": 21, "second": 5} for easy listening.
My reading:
{"hour": 7, "minute": 25, "second": 31}
